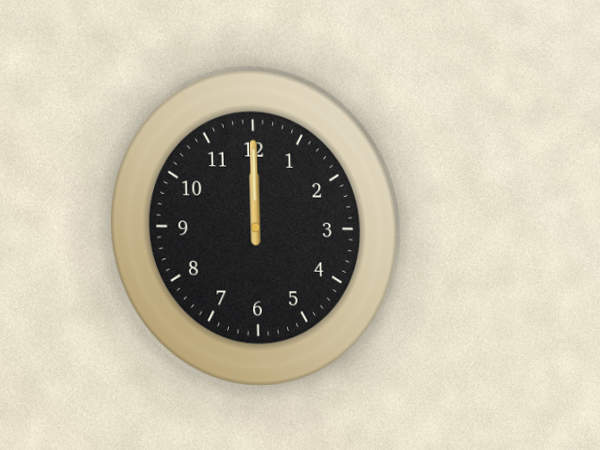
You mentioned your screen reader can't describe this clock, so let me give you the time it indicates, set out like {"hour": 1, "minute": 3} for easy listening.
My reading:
{"hour": 12, "minute": 0}
